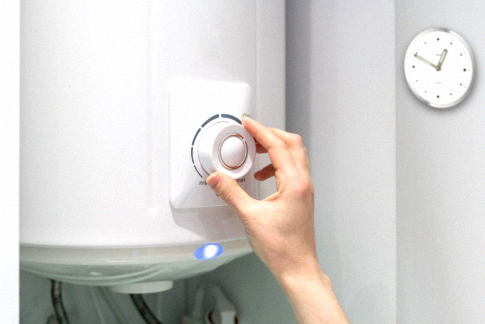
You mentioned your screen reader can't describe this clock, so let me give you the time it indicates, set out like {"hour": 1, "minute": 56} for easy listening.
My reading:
{"hour": 12, "minute": 49}
